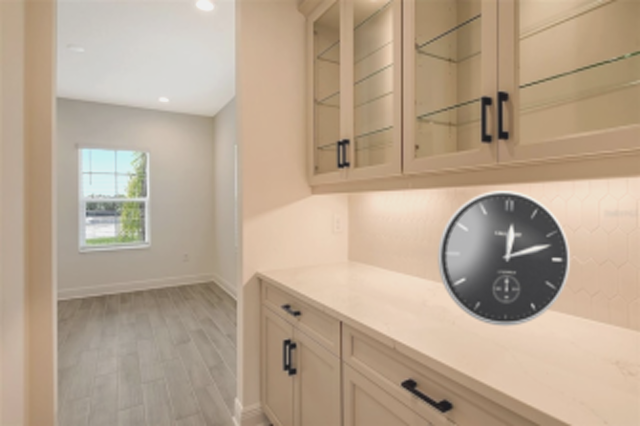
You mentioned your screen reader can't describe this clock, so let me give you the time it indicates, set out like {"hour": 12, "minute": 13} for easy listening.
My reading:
{"hour": 12, "minute": 12}
